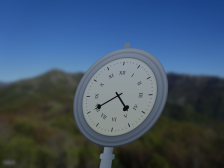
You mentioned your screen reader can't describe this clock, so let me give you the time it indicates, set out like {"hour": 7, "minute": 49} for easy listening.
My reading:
{"hour": 4, "minute": 40}
